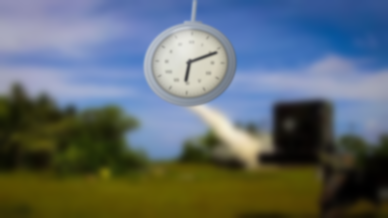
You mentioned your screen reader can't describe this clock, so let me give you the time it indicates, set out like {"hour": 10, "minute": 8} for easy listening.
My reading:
{"hour": 6, "minute": 11}
